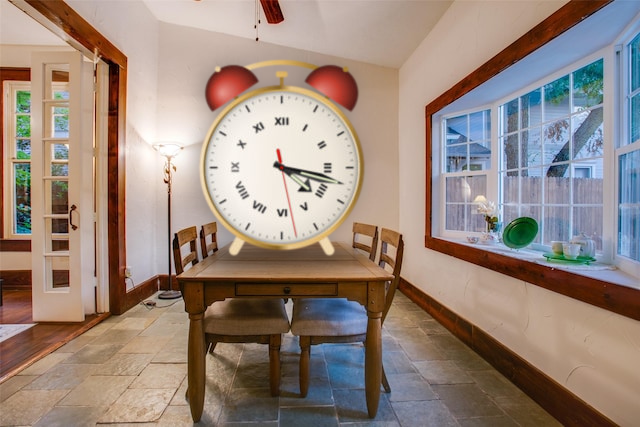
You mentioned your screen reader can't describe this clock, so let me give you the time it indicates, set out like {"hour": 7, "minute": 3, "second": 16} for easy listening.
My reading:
{"hour": 4, "minute": 17, "second": 28}
